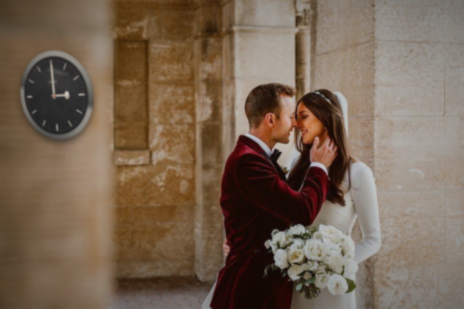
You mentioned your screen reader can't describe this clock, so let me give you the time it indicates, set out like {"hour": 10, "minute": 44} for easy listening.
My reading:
{"hour": 3, "minute": 0}
